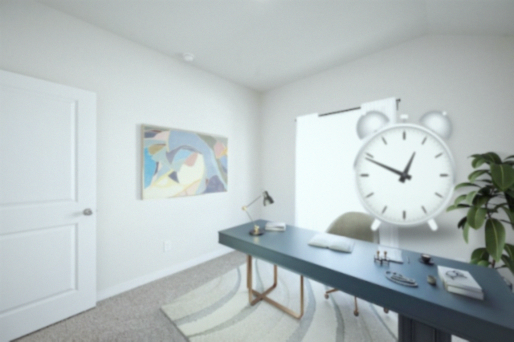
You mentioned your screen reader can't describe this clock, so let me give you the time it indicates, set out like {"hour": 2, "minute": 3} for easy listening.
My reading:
{"hour": 12, "minute": 49}
